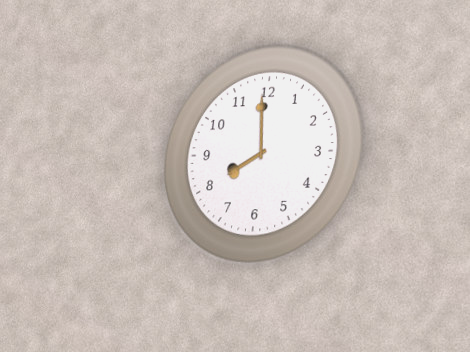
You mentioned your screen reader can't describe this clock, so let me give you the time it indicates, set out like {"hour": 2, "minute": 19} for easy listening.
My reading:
{"hour": 7, "minute": 59}
